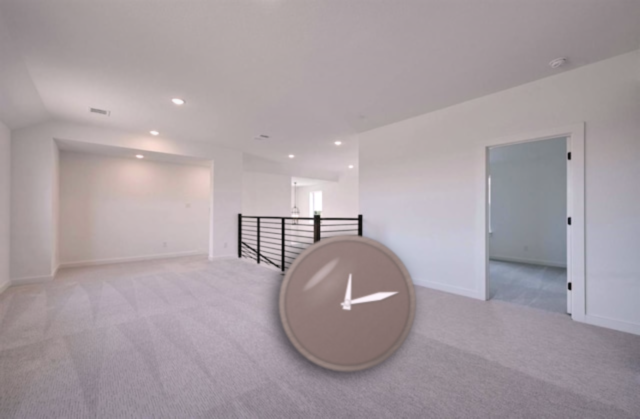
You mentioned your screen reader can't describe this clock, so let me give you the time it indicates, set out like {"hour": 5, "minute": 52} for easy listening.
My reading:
{"hour": 12, "minute": 13}
